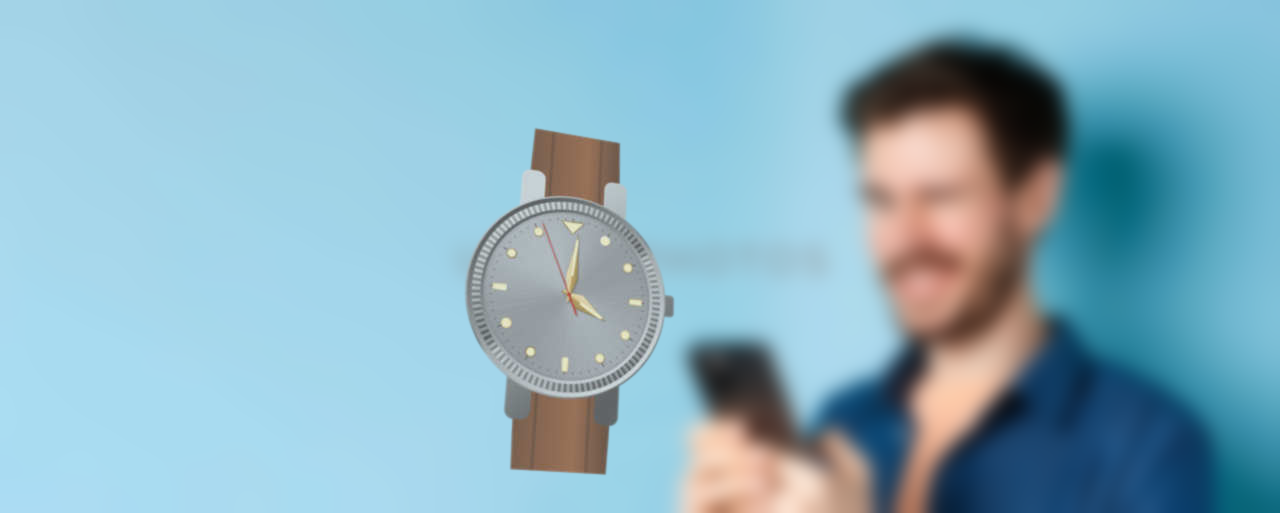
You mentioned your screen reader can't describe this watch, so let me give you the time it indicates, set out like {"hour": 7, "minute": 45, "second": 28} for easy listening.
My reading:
{"hour": 4, "minute": 0, "second": 56}
